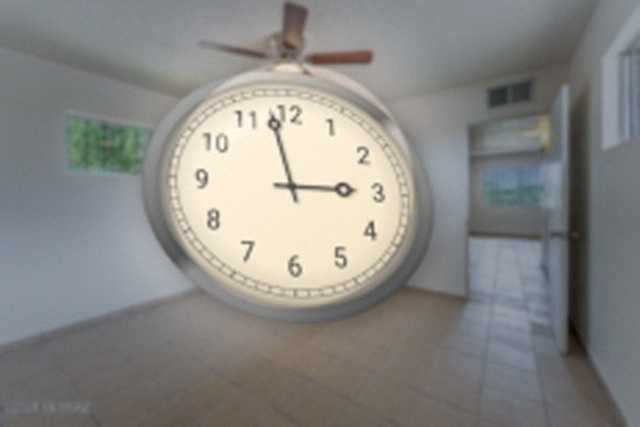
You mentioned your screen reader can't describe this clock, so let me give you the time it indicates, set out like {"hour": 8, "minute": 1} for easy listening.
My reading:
{"hour": 2, "minute": 58}
